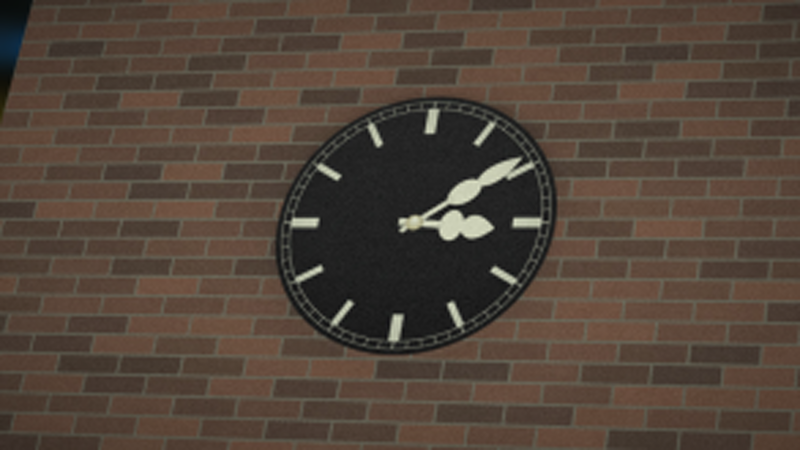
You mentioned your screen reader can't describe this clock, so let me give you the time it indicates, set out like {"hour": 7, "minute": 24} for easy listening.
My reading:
{"hour": 3, "minute": 9}
